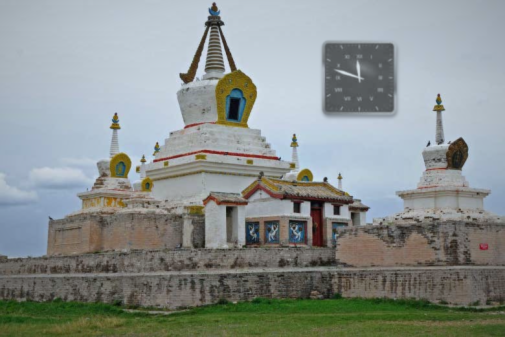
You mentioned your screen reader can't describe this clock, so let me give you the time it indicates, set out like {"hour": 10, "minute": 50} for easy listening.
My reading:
{"hour": 11, "minute": 48}
